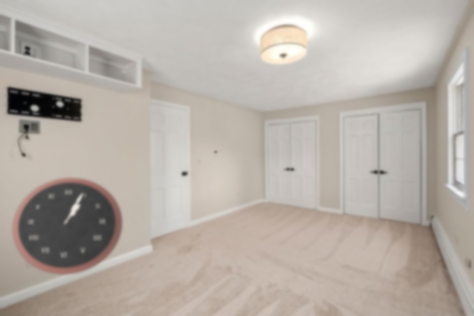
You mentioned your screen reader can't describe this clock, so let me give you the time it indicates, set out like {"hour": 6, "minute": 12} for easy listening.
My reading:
{"hour": 1, "minute": 4}
